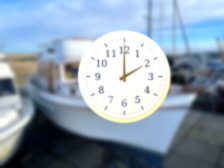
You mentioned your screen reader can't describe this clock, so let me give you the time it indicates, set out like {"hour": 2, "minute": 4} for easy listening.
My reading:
{"hour": 2, "minute": 0}
